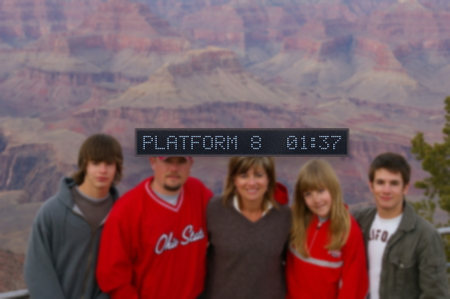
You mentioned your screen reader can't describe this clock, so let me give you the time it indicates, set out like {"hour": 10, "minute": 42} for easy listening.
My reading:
{"hour": 1, "minute": 37}
